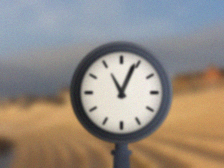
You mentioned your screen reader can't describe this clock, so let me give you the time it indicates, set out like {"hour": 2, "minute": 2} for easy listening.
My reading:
{"hour": 11, "minute": 4}
